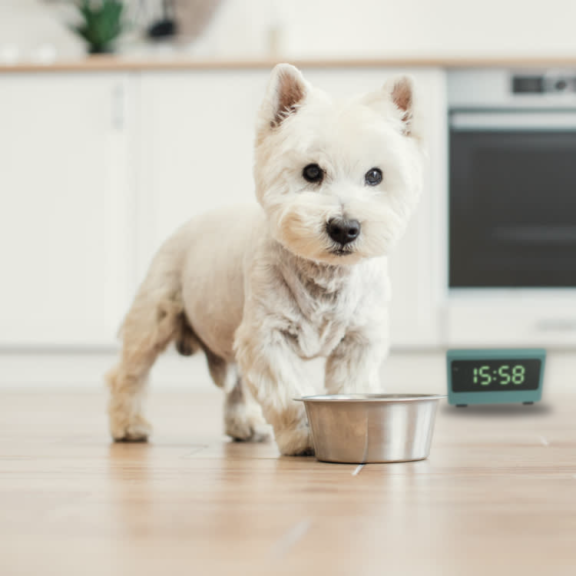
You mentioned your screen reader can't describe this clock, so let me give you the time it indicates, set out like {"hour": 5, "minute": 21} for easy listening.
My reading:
{"hour": 15, "minute": 58}
